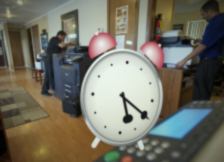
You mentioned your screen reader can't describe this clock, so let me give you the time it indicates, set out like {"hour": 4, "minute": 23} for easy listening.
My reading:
{"hour": 5, "minute": 20}
